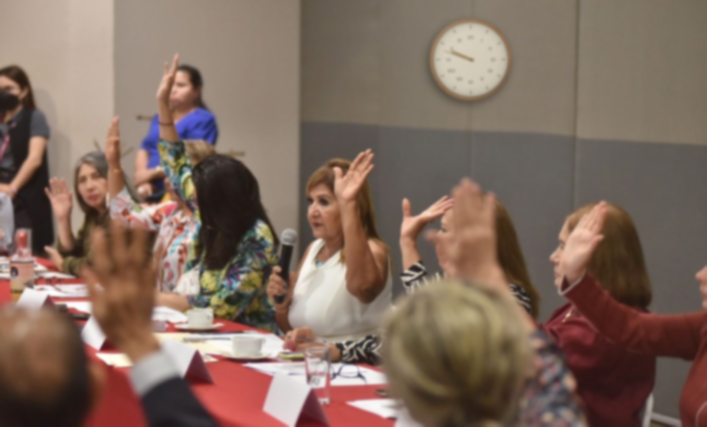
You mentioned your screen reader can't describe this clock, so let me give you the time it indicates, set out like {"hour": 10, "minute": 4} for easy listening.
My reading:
{"hour": 9, "minute": 48}
